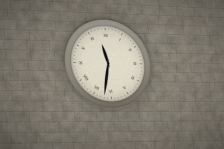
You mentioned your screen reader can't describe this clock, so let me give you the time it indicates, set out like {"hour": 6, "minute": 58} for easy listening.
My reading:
{"hour": 11, "minute": 32}
